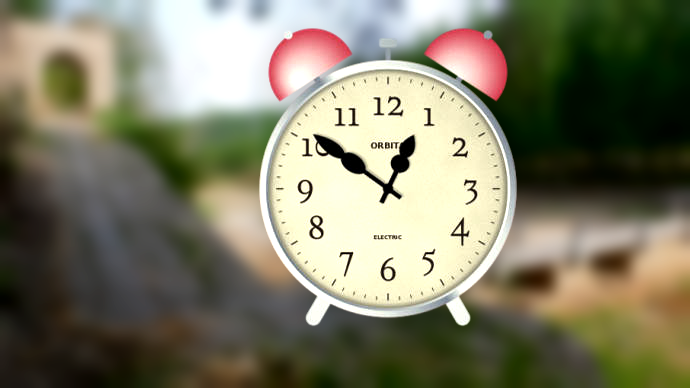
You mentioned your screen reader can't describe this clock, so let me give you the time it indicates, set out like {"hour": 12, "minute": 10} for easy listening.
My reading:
{"hour": 12, "minute": 51}
